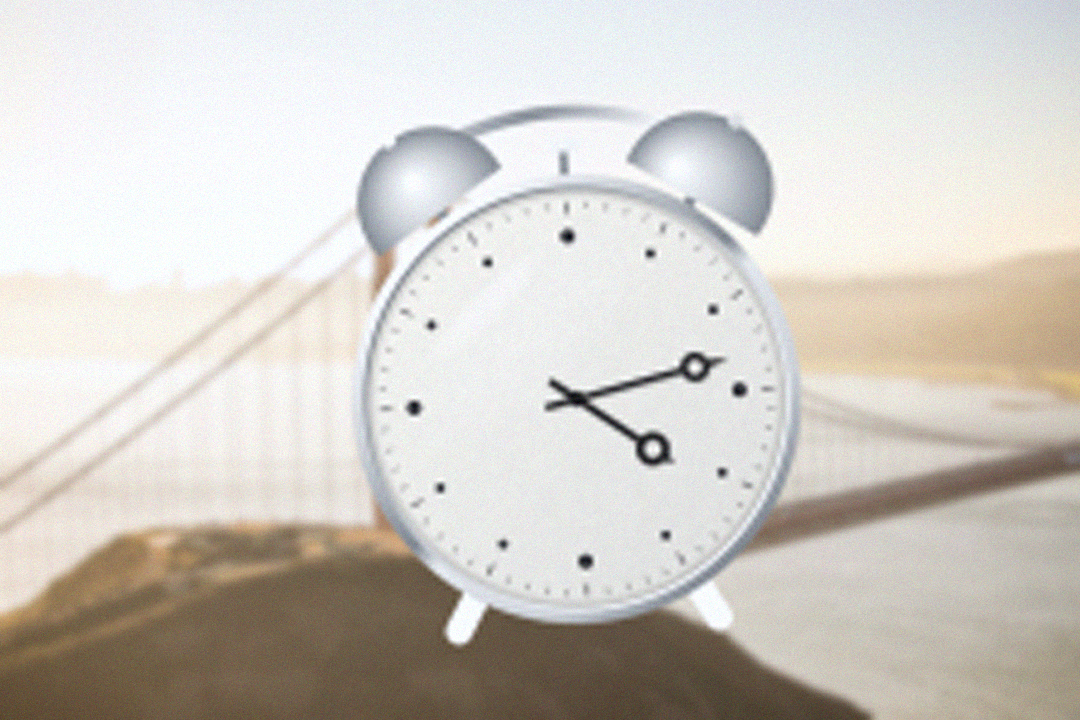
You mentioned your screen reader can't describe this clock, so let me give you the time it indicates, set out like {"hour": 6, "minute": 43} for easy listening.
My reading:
{"hour": 4, "minute": 13}
